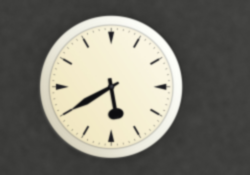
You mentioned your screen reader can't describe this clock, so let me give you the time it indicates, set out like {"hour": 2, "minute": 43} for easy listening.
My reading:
{"hour": 5, "minute": 40}
